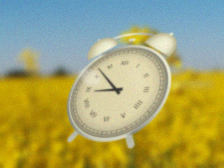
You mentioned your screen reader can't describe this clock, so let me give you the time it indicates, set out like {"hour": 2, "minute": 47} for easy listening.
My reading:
{"hour": 8, "minute": 52}
